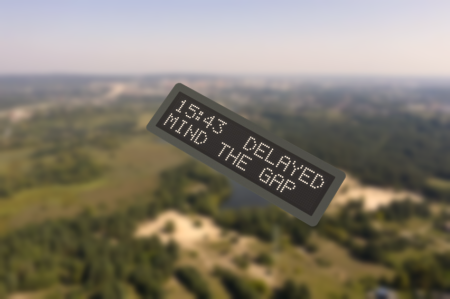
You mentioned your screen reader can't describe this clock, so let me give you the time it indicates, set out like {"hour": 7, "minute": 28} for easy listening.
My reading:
{"hour": 15, "minute": 43}
